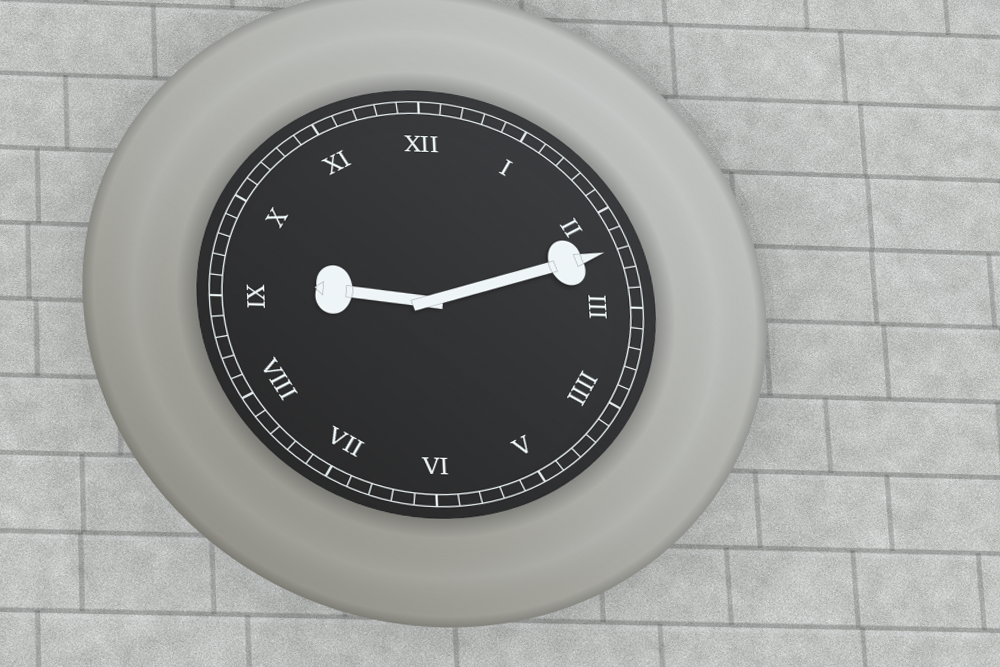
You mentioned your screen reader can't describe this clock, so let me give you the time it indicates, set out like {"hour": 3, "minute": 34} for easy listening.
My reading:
{"hour": 9, "minute": 12}
